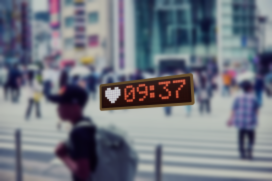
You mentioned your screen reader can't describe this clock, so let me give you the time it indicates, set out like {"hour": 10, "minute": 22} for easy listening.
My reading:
{"hour": 9, "minute": 37}
